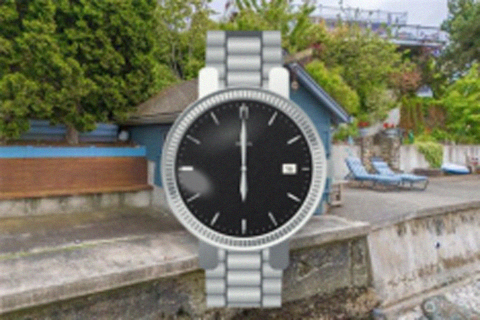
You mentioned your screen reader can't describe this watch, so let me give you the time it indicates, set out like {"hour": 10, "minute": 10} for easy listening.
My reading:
{"hour": 6, "minute": 0}
